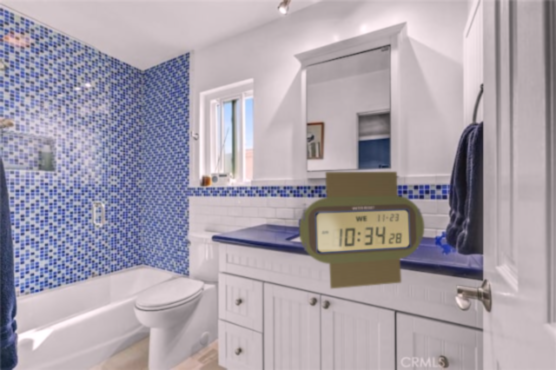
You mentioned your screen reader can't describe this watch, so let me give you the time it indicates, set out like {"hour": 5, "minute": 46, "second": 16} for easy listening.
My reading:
{"hour": 10, "minute": 34, "second": 28}
